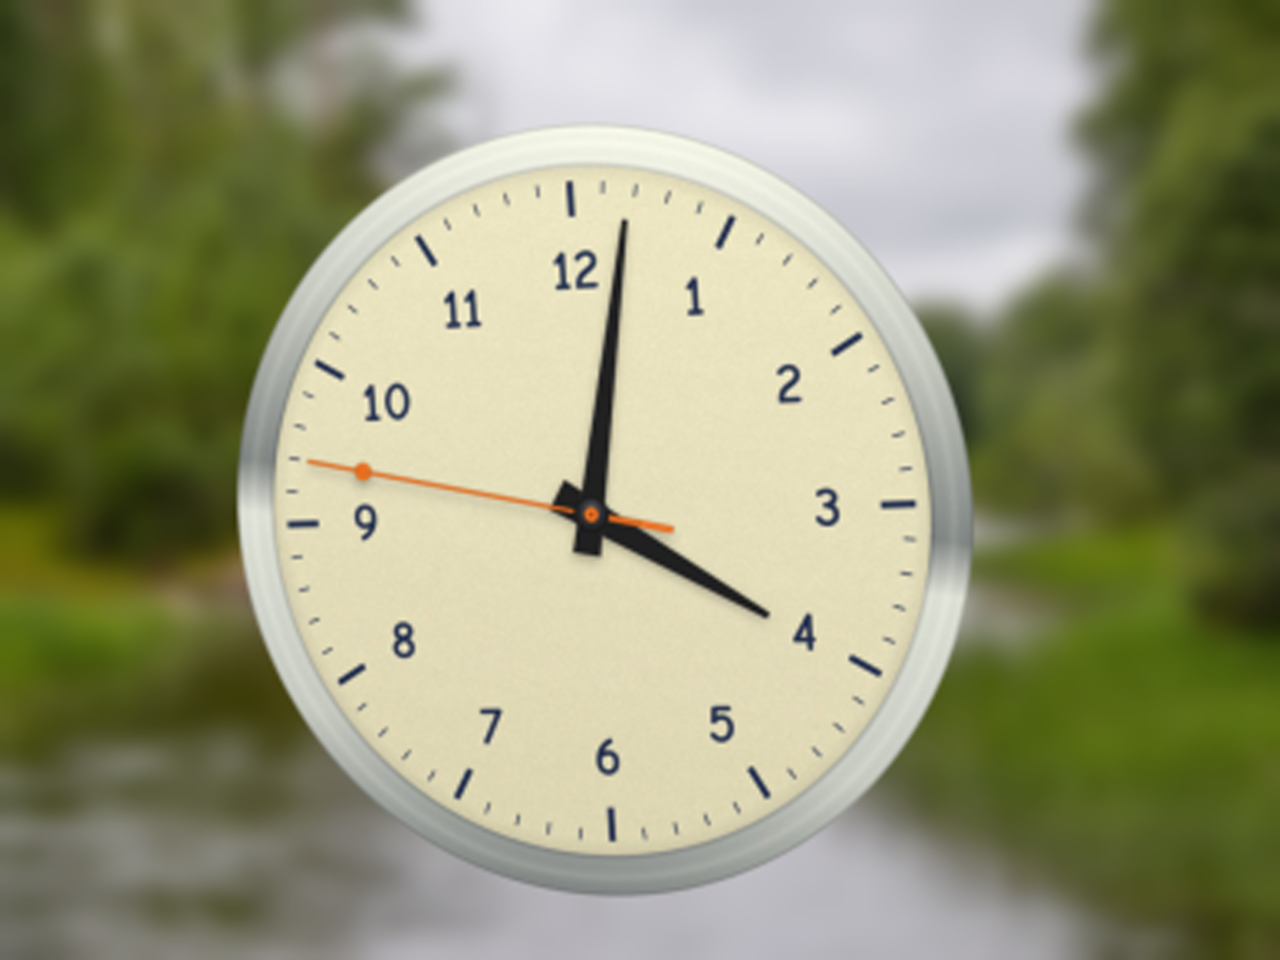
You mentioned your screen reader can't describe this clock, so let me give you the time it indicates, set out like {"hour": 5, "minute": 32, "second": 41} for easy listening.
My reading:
{"hour": 4, "minute": 1, "second": 47}
